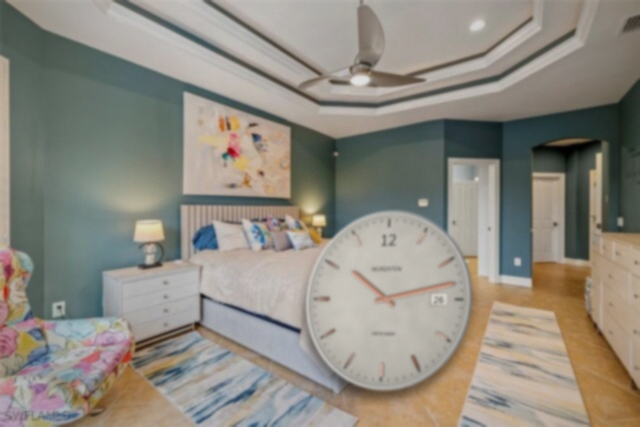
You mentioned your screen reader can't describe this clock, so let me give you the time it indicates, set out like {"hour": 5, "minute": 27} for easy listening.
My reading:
{"hour": 10, "minute": 13}
